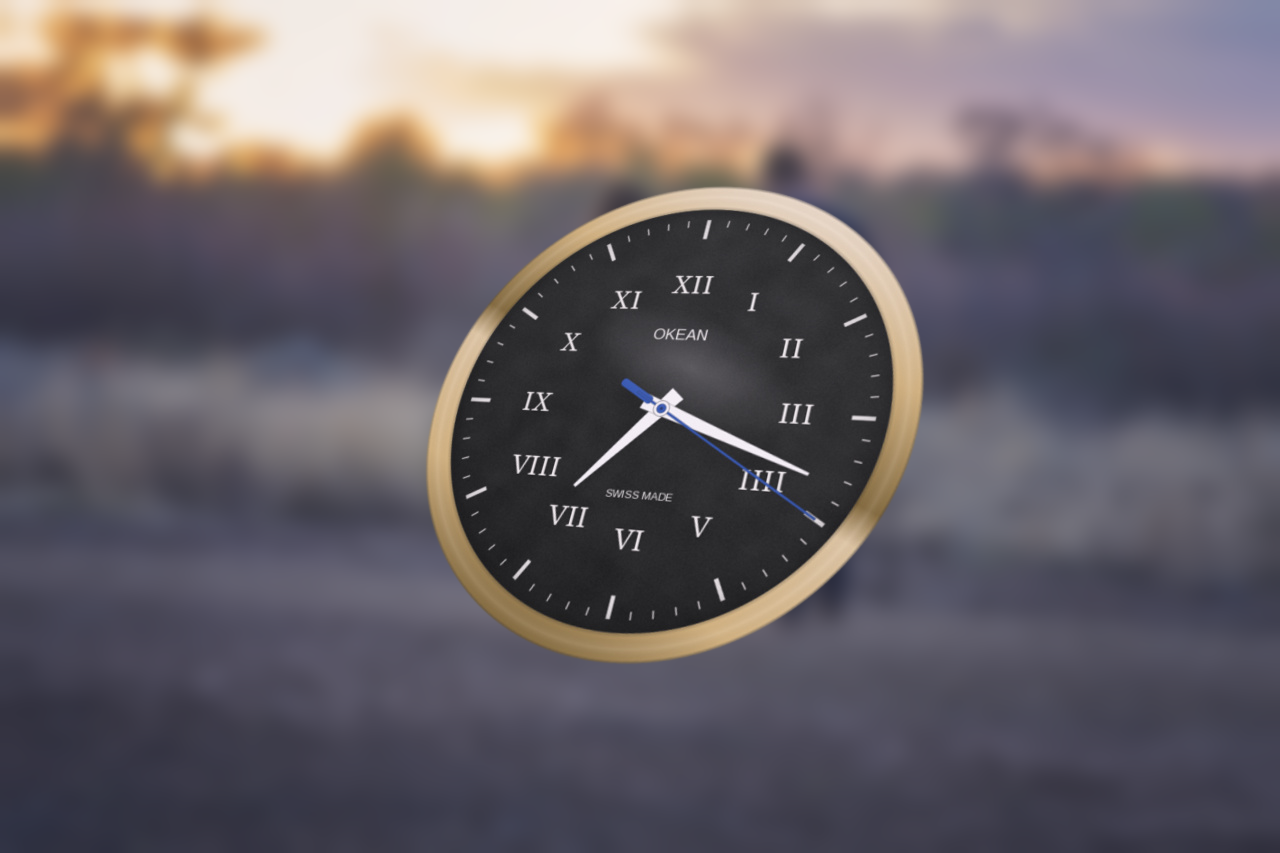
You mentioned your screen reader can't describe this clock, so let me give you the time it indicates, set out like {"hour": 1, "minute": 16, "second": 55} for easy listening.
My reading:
{"hour": 7, "minute": 18, "second": 20}
